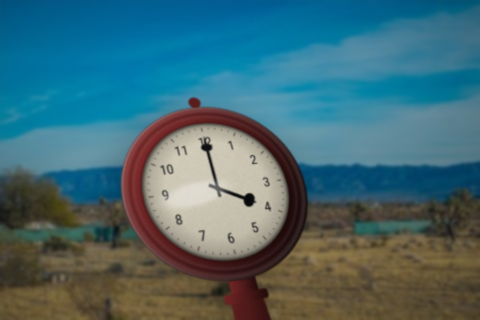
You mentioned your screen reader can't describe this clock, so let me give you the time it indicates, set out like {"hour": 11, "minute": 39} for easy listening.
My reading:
{"hour": 4, "minute": 0}
